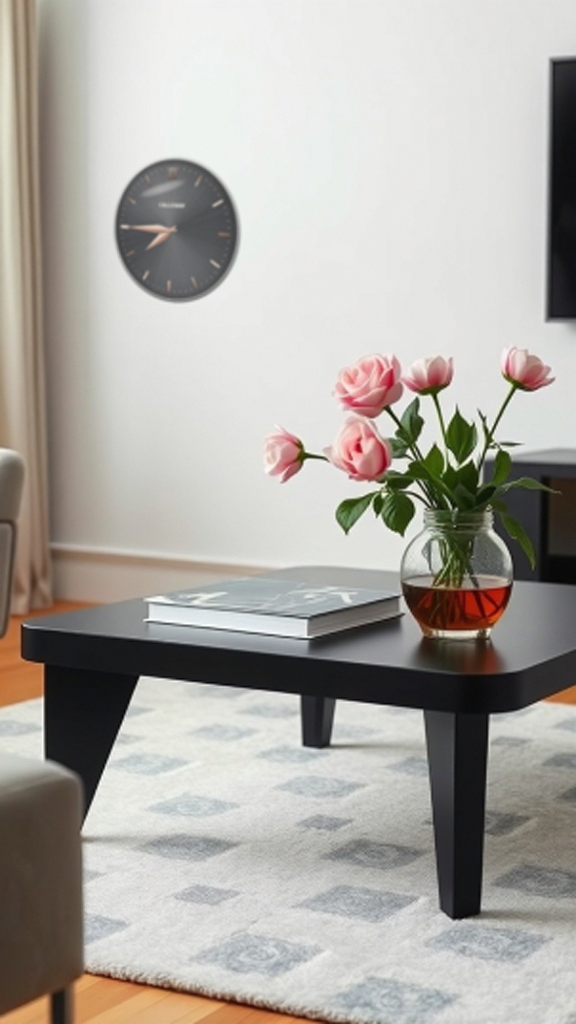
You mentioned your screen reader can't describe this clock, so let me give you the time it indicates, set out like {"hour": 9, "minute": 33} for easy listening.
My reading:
{"hour": 7, "minute": 45}
